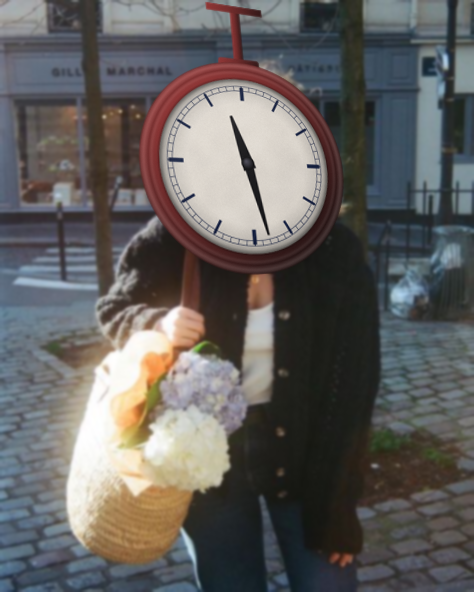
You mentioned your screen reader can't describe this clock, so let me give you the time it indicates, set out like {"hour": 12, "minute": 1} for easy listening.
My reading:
{"hour": 11, "minute": 28}
